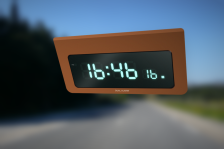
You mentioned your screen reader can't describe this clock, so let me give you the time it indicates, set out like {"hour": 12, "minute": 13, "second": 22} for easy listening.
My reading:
{"hour": 16, "minute": 46, "second": 16}
